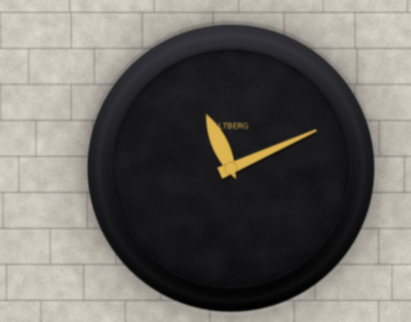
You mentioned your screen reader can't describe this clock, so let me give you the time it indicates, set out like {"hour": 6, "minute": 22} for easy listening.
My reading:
{"hour": 11, "minute": 11}
